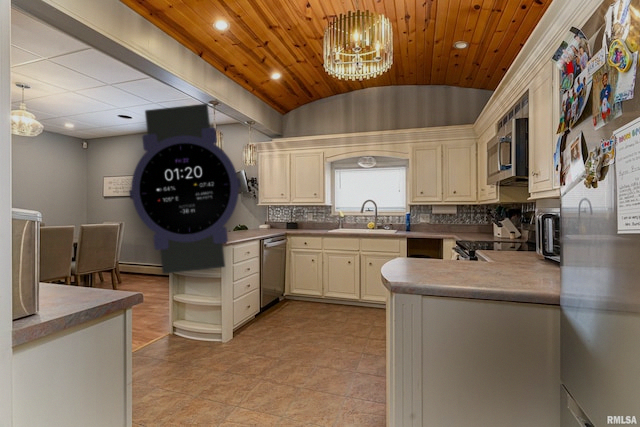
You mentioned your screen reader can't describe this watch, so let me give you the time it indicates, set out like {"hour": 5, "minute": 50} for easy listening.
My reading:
{"hour": 1, "minute": 20}
